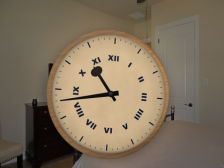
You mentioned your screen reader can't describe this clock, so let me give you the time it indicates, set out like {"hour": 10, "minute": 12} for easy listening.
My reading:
{"hour": 10, "minute": 43}
